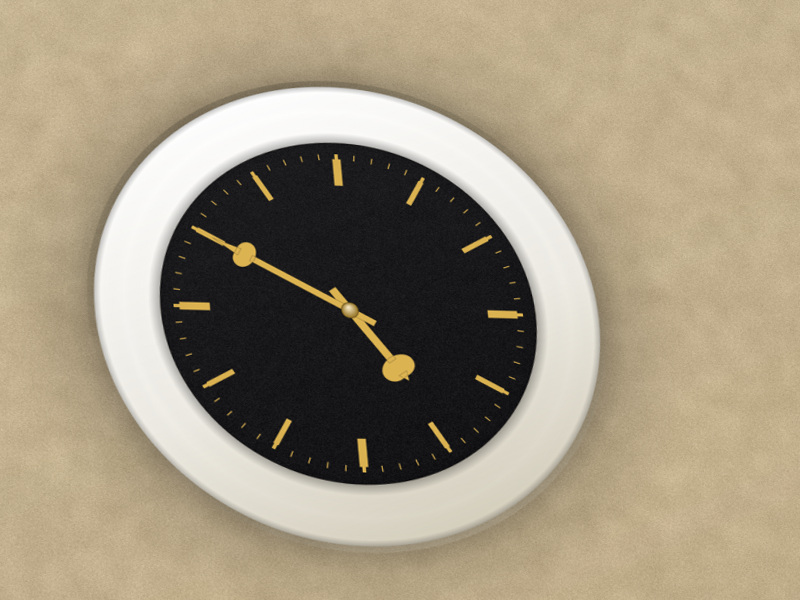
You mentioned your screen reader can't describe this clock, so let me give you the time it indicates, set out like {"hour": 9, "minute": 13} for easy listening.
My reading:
{"hour": 4, "minute": 50}
